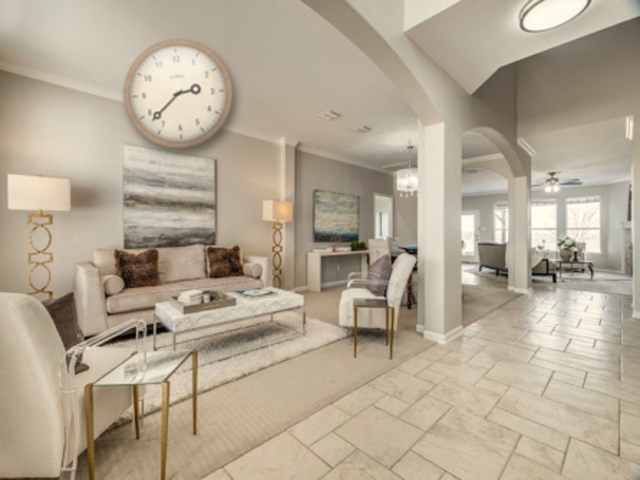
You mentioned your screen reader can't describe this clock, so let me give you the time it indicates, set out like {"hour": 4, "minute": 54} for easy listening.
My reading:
{"hour": 2, "minute": 38}
